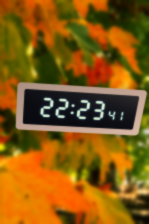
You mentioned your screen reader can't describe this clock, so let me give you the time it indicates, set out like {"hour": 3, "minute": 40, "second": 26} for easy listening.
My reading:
{"hour": 22, "minute": 23, "second": 41}
